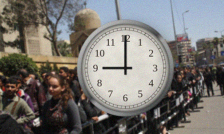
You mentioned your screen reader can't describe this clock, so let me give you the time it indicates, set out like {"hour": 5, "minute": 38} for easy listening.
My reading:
{"hour": 9, "minute": 0}
